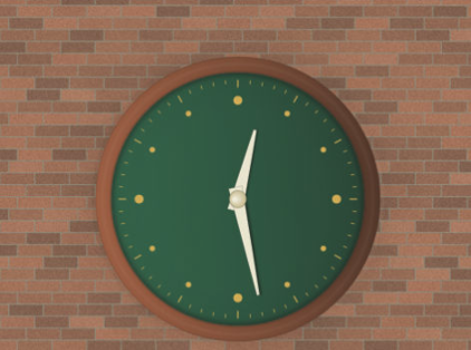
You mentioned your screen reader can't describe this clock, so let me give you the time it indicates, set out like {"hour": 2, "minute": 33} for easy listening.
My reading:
{"hour": 12, "minute": 28}
